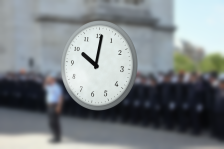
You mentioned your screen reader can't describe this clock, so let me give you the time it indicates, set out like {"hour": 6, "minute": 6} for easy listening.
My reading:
{"hour": 10, "minute": 1}
